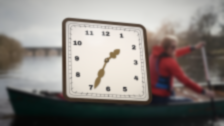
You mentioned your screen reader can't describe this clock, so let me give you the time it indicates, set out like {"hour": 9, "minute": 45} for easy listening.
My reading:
{"hour": 1, "minute": 34}
